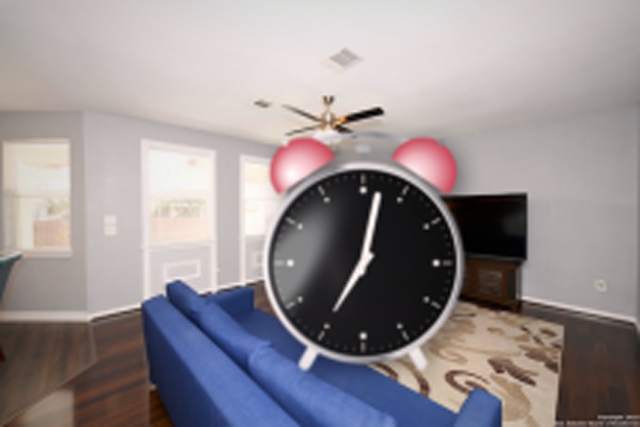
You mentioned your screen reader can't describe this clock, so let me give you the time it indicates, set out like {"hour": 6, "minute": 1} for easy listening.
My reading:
{"hour": 7, "minute": 2}
